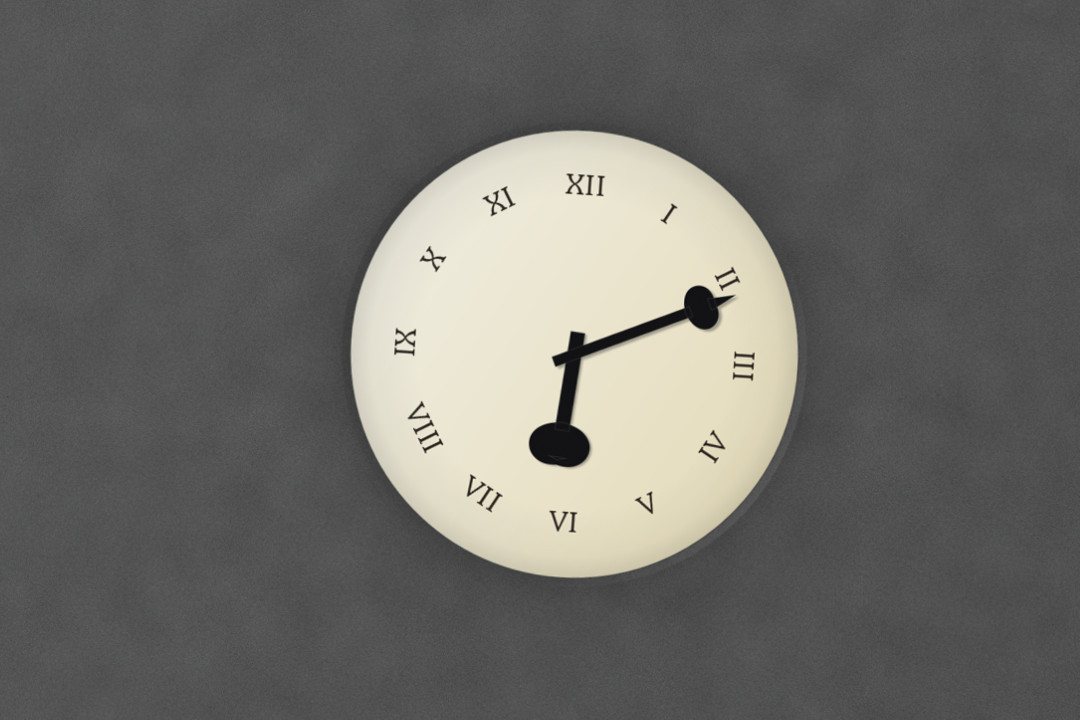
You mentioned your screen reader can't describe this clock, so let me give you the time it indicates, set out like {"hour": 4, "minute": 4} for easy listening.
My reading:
{"hour": 6, "minute": 11}
